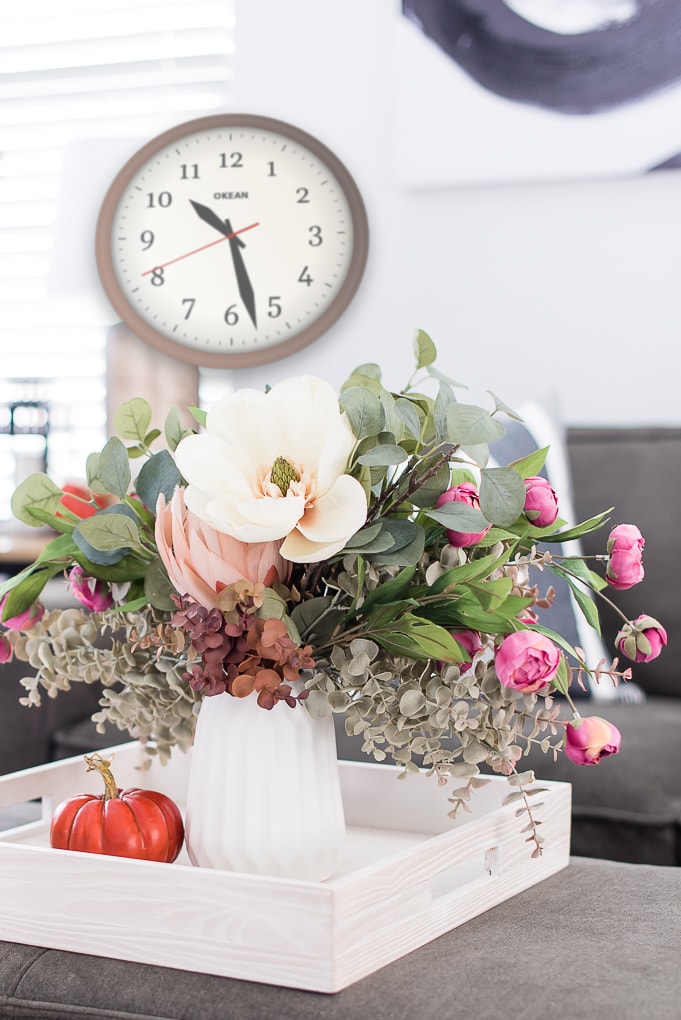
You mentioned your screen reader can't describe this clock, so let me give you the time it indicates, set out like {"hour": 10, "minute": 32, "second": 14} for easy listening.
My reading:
{"hour": 10, "minute": 27, "second": 41}
